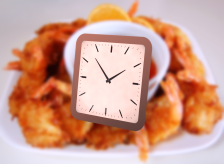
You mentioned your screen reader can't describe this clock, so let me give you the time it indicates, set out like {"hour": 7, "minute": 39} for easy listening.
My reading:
{"hour": 1, "minute": 53}
